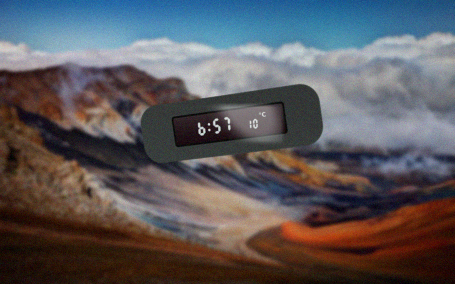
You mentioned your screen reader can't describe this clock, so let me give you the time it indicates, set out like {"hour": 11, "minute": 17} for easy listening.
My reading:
{"hour": 6, "minute": 57}
